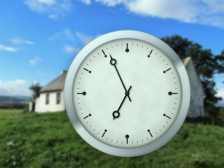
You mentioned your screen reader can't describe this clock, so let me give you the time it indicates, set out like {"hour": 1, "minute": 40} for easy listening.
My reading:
{"hour": 6, "minute": 56}
